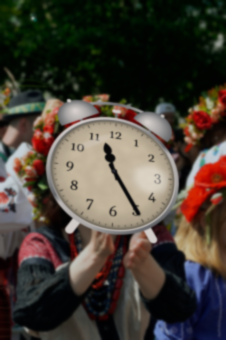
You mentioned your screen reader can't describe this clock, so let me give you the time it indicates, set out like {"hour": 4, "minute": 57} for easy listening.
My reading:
{"hour": 11, "minute": 25}
